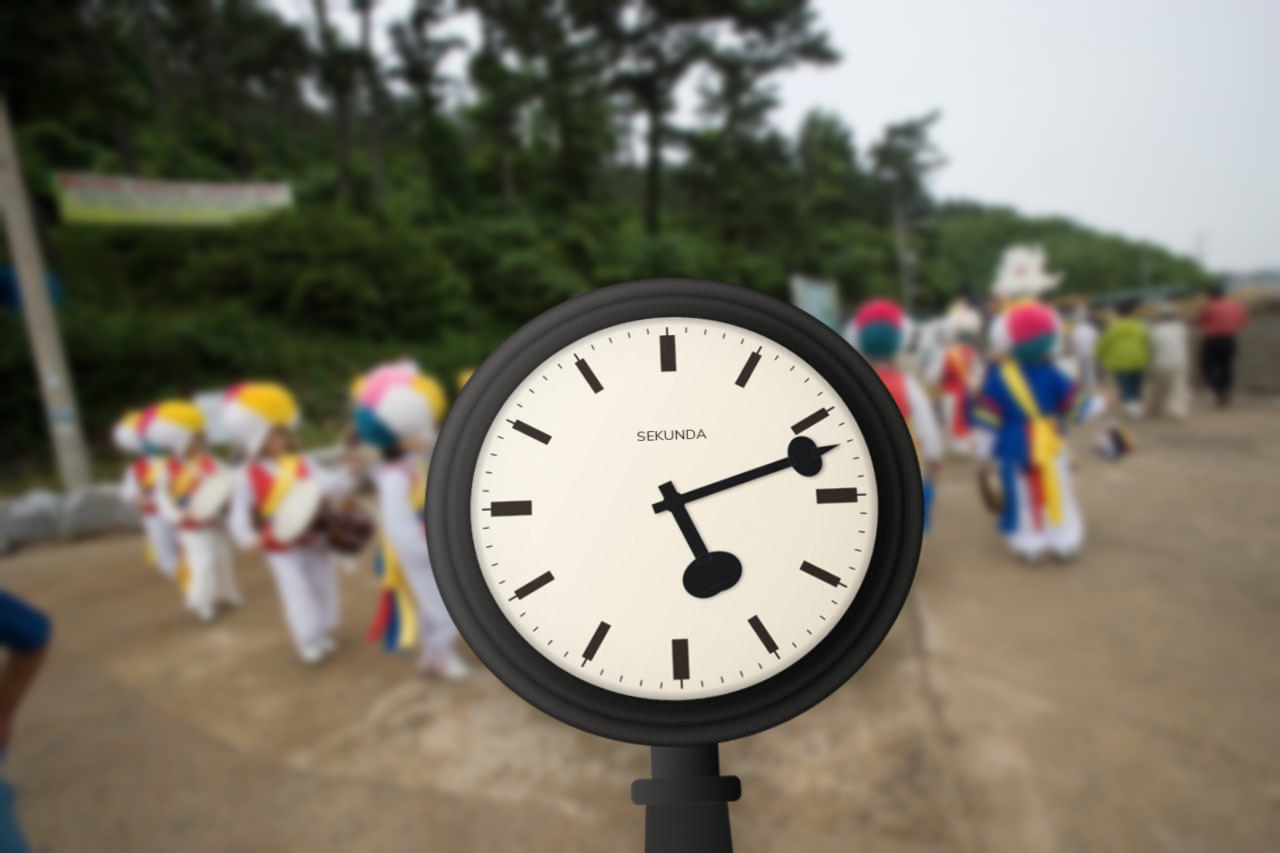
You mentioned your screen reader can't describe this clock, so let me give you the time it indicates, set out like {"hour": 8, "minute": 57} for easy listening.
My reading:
{"hour": 5, "minute": 12}
